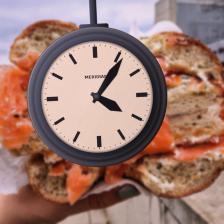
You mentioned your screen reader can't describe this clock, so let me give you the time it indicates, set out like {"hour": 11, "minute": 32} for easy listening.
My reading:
{"hour": 4, "minute": 6}
